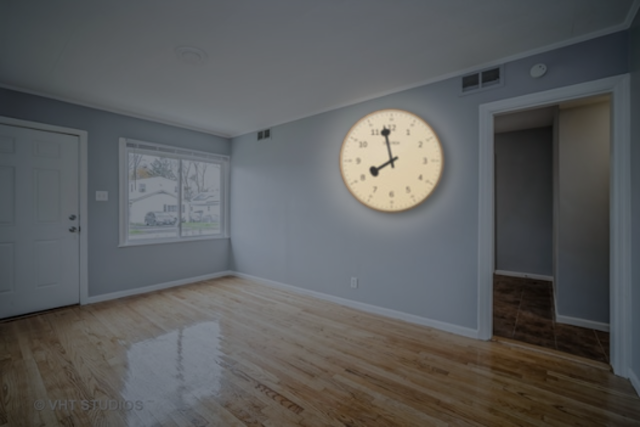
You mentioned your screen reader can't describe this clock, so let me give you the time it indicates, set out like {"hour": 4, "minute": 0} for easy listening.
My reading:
{"hour": 7, "minute": 58}
